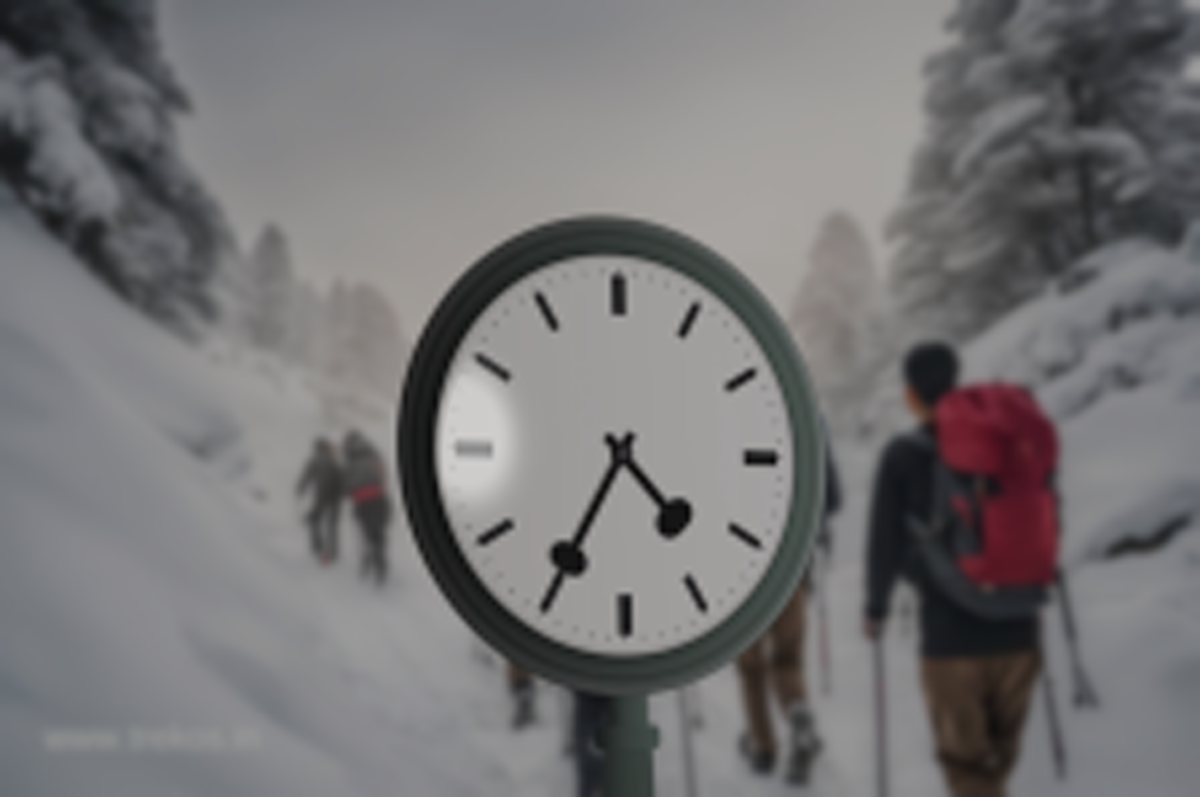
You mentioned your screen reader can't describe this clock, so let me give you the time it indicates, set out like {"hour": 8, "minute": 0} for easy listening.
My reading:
{"hour": 4, "minute": 35}
